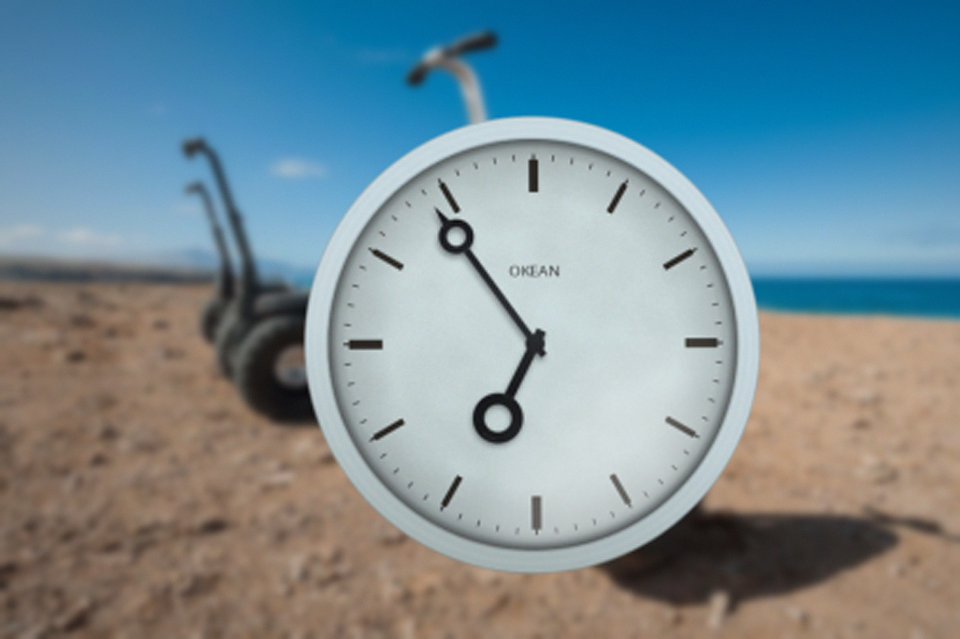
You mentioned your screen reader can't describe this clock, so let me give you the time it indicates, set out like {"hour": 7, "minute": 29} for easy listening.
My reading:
{"hour": 6, "minute": 54}
